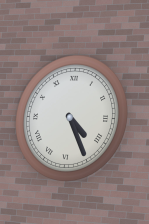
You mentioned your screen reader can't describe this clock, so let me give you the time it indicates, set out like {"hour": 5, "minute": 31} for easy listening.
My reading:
{"hour": 4, "minute": 25}
